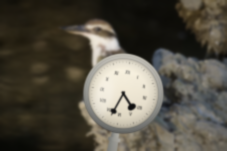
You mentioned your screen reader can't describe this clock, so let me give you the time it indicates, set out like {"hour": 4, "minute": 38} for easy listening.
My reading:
{"hour": 4, "minute": 33}
